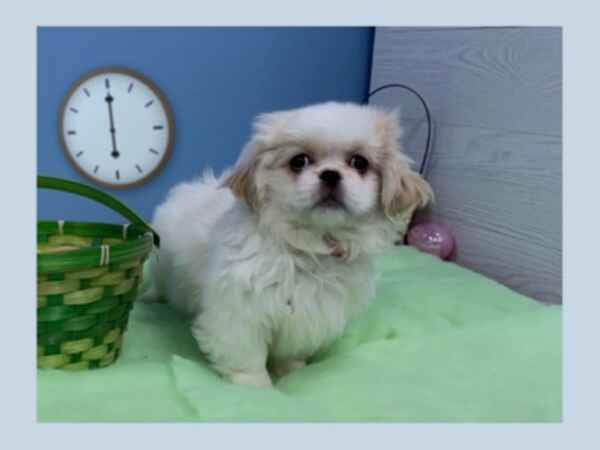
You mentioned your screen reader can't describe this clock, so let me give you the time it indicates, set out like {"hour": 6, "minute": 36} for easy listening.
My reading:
{"hour": 6, "minute": 0}
